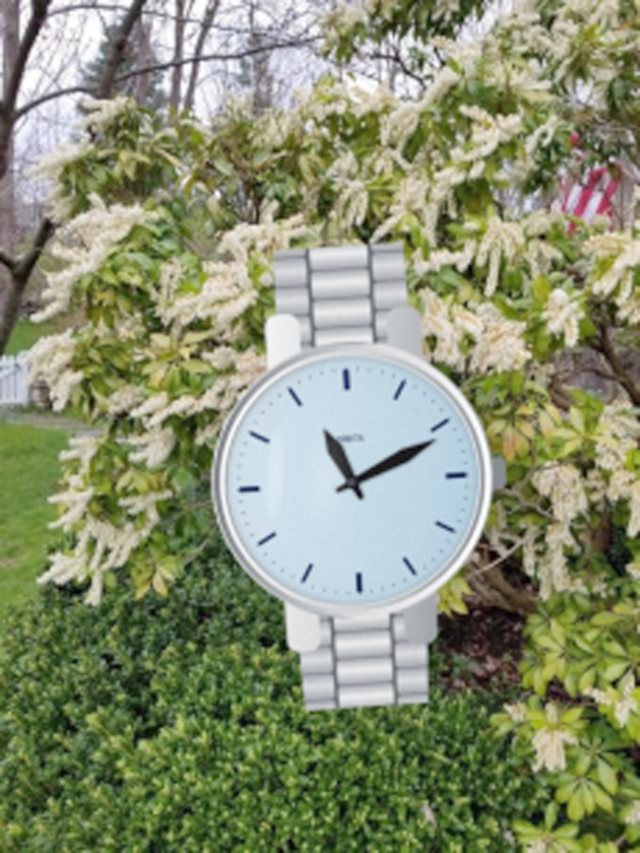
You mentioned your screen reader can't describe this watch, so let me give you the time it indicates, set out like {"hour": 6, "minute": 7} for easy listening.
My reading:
{"hour": 11, "minute": 11}
